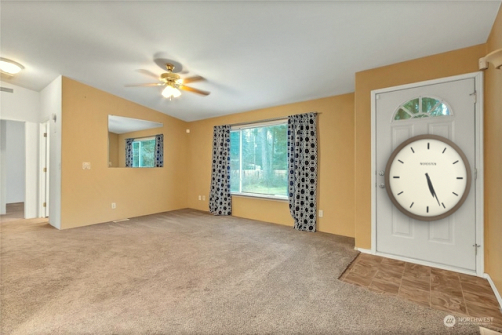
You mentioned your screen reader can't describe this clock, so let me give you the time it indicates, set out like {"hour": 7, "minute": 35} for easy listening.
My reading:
{"hour": 5, "minute": 26}
